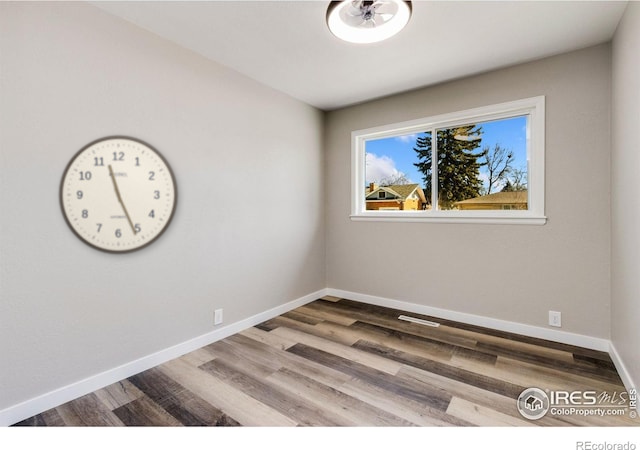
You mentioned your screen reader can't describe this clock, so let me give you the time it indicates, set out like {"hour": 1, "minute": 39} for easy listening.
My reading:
{"hour": 11, "minute": 26}
